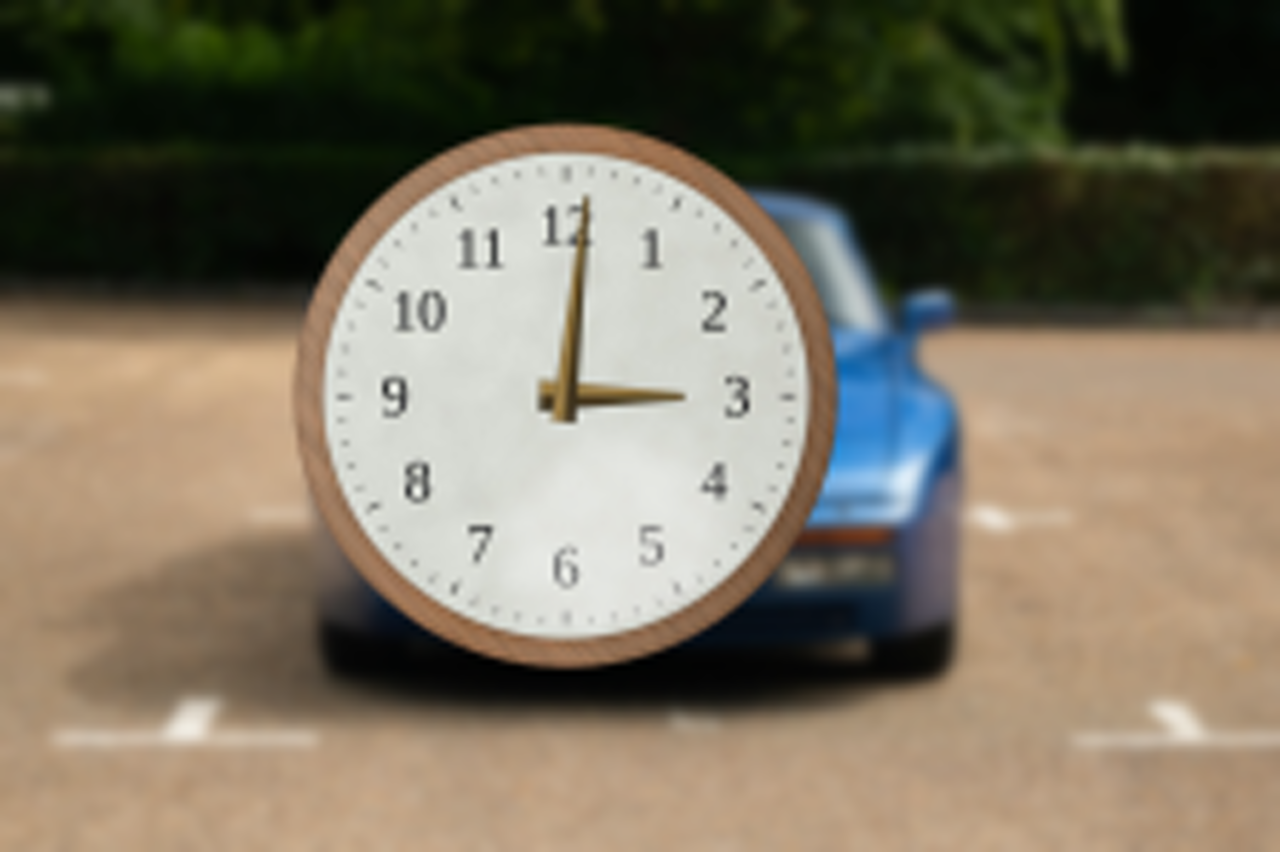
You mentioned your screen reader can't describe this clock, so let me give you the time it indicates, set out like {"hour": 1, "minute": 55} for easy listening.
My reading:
{"hour": 3, "minute": 1}
